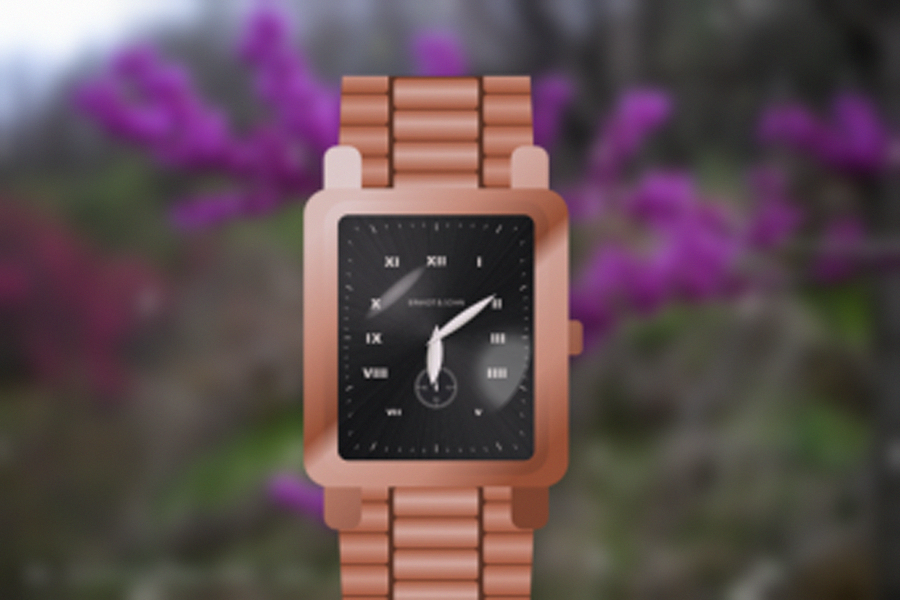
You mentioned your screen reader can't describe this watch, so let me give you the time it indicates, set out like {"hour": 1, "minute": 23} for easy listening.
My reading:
{"hour": 6, "minute": 9}
